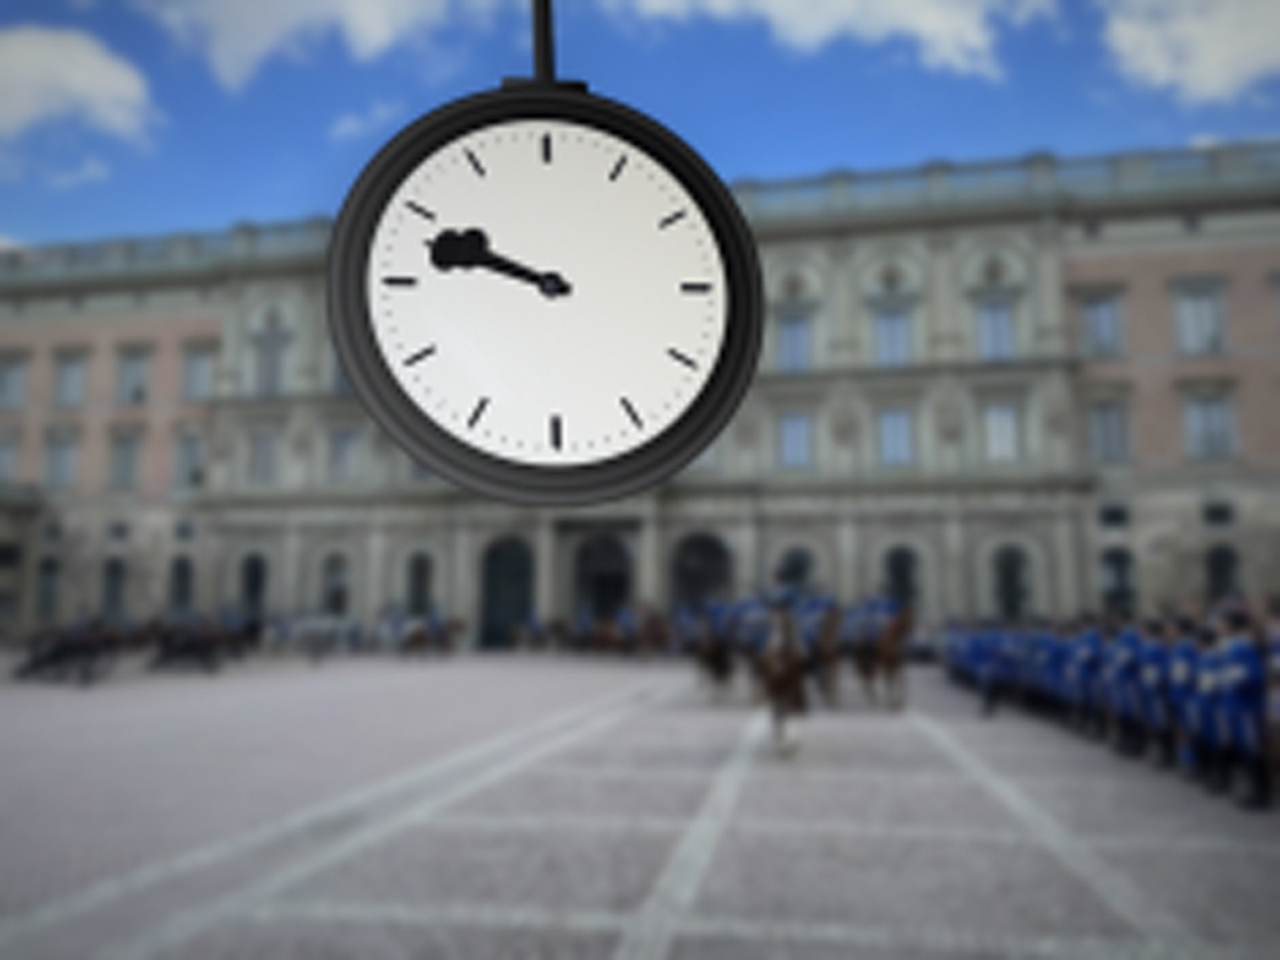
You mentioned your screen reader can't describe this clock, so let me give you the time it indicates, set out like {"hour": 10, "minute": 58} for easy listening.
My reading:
{"hour": 9, "minute": 48}
